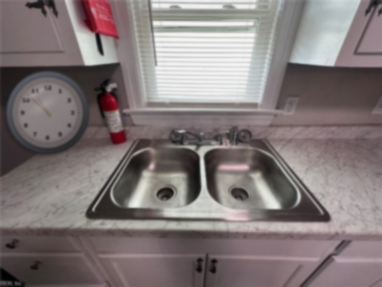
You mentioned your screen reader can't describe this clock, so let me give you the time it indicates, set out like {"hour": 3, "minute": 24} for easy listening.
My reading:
{"hour": 10, "minute": 52}
